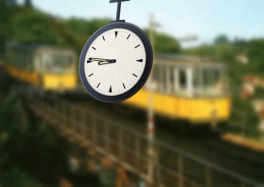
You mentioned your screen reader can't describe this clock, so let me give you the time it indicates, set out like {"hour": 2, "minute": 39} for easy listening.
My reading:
{"hour": 8, "minute": 46}
